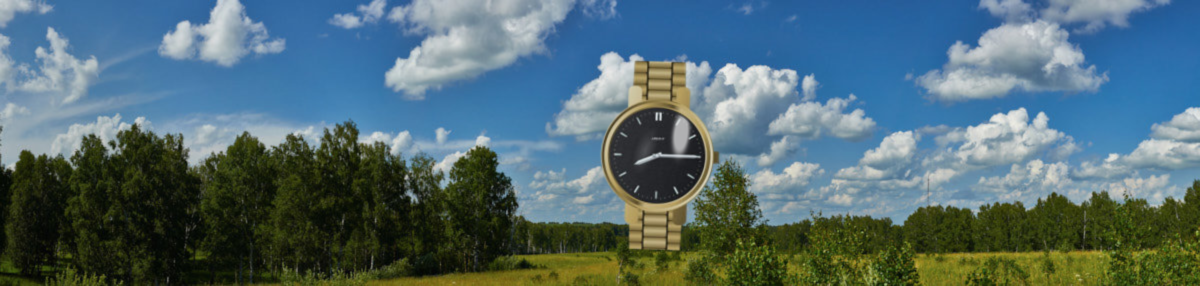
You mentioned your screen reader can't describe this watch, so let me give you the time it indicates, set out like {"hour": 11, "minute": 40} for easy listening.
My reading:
{"hour": 8, "minute": 15}
